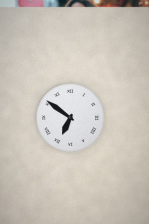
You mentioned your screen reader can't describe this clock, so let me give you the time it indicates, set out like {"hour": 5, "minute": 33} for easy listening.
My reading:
{"hour": 6, "minute": 51}
